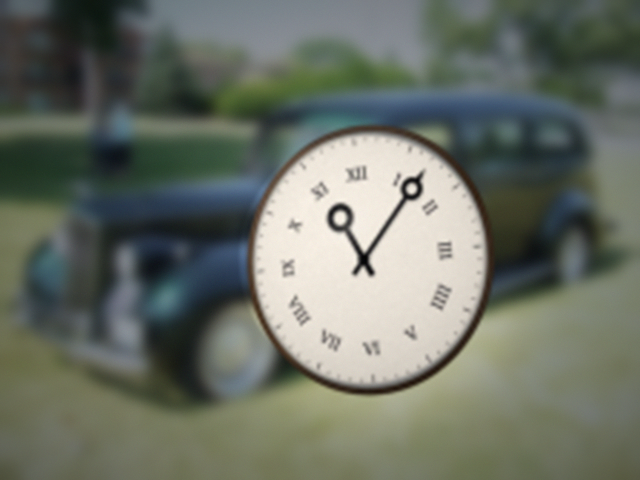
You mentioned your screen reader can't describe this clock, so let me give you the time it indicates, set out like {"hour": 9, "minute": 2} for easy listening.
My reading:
{"hour": 11, "minute": 7}
